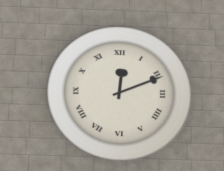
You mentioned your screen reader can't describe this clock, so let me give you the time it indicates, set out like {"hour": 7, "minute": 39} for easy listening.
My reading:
{"hour": 12, "minute": 11}
